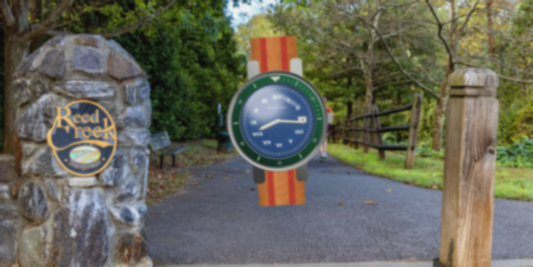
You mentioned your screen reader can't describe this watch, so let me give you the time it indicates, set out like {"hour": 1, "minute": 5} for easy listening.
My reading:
{"hour": 8, "minute": 16}
